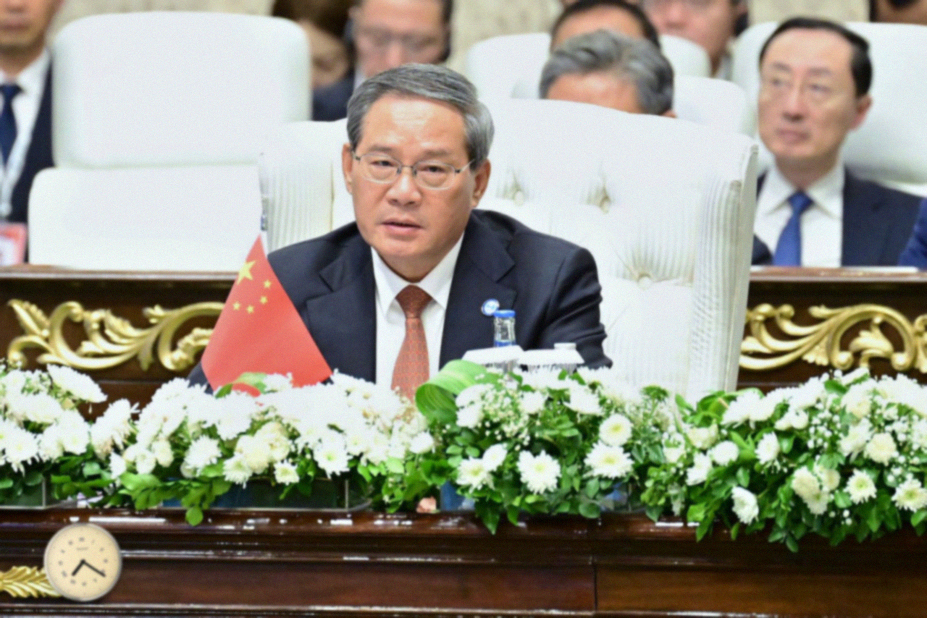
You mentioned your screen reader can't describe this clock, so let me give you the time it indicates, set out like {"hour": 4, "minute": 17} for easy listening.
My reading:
{"hour": 7, "minute": 21}
